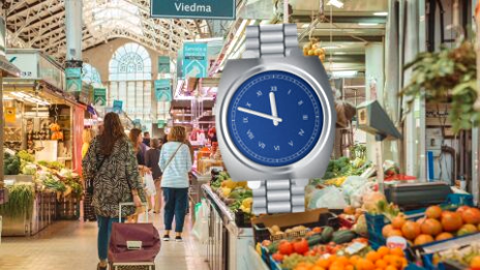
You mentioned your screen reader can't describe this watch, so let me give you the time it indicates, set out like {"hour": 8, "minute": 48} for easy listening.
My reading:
{"hour": 11, "minute": 48}
